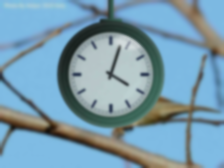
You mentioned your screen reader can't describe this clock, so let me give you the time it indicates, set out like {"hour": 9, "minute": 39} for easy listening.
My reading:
{"hour": 4, "minute": 3}
